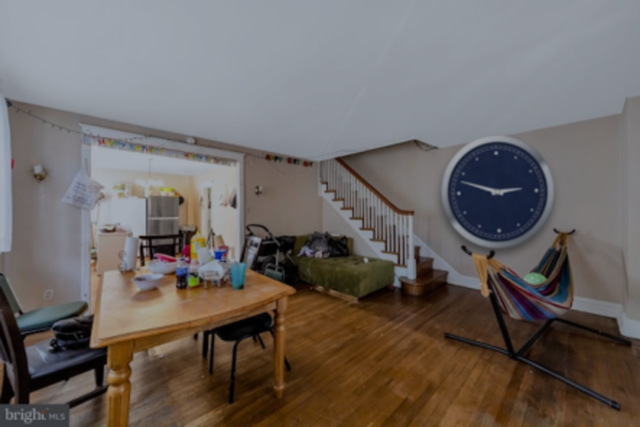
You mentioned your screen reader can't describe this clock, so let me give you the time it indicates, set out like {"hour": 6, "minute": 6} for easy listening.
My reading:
{"hour": 2, "minute": 48}
